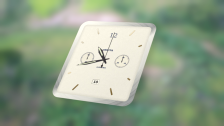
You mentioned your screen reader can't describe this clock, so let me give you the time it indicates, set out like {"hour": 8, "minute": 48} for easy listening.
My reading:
{"hour": 10, "minute": 42}
